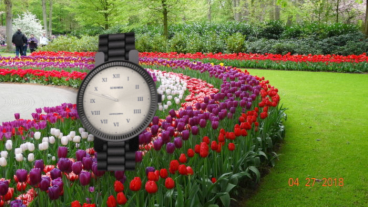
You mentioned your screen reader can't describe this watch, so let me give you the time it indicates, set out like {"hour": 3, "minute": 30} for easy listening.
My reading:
{"hour": 9, "minute": 48}
